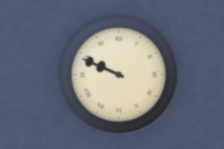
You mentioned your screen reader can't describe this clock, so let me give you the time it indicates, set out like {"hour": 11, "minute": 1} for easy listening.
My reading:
{"hour": 9, "minute": 49}
